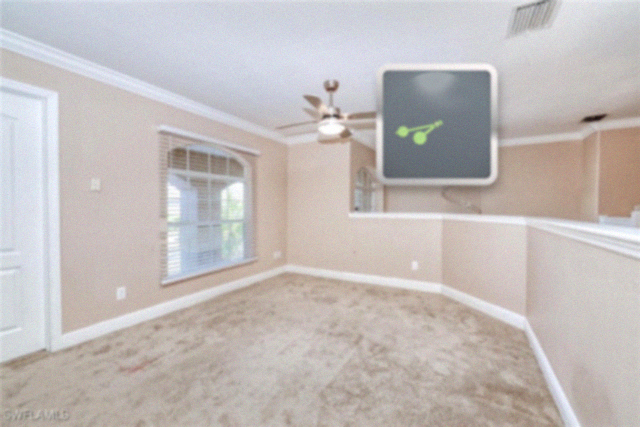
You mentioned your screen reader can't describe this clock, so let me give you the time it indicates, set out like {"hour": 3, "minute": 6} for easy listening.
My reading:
{"hour": 7, "minute": 43}
